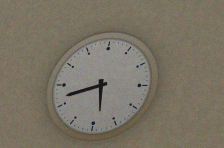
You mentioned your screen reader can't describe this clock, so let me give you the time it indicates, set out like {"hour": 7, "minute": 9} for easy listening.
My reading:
{"hour": 5, "minute": 42}
